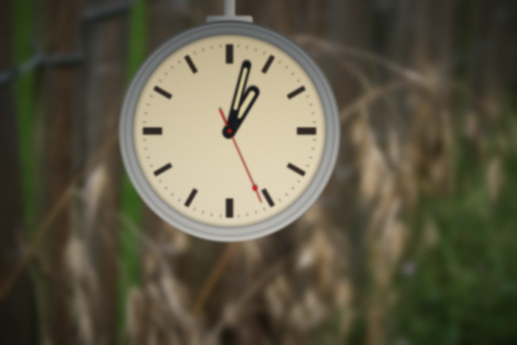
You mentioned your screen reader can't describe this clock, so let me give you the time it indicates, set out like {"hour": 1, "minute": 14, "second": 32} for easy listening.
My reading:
{"hour": 1, "minute": 2, "second": 26}
